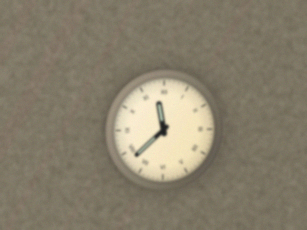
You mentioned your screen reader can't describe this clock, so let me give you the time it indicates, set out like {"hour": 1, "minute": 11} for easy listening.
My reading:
{"hour": 11, "minute": 38}
